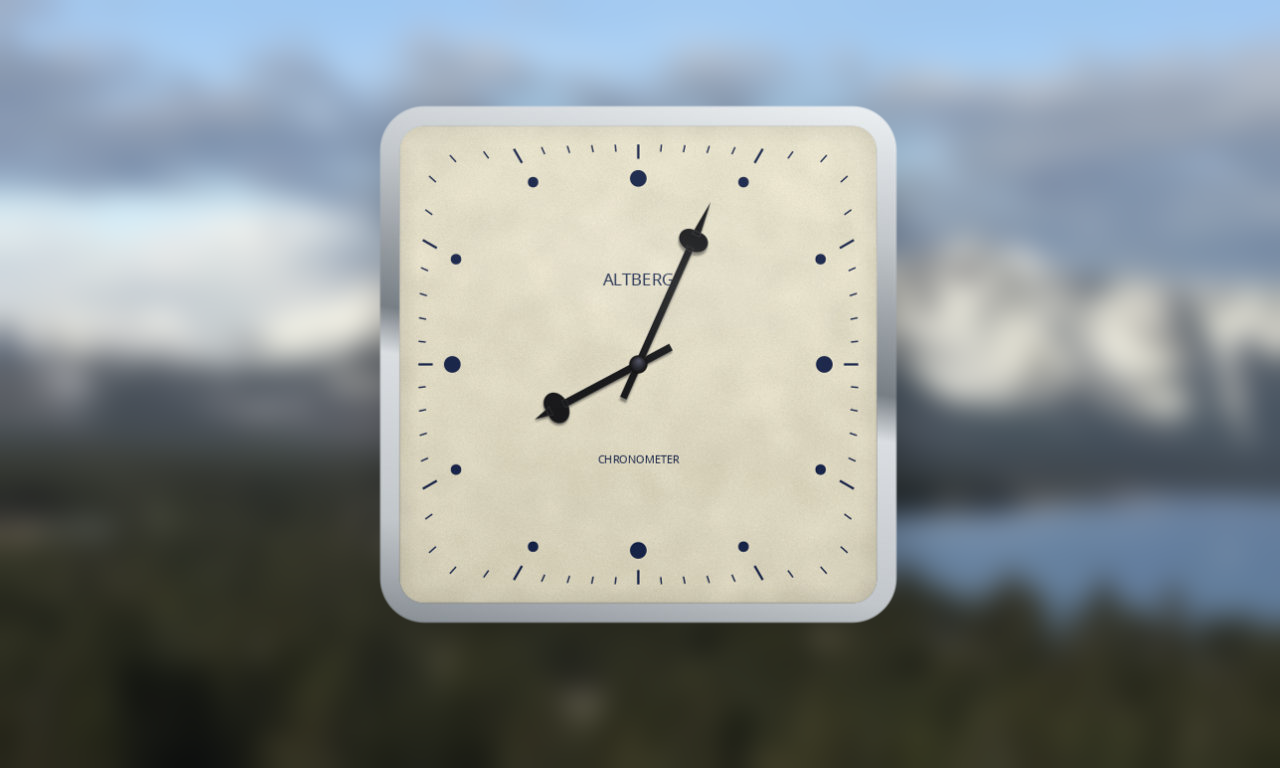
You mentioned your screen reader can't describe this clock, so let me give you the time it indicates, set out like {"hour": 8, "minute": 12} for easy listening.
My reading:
{"hour": 8, "minute": 4}
